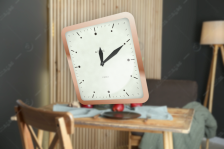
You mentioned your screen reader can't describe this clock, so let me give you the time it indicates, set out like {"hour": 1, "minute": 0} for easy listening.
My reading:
{"hour": 12, "minute": 10}
